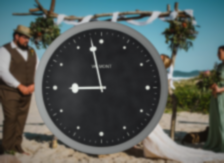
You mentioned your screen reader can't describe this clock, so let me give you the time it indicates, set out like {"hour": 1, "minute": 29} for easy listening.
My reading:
{"hour": 8, "minute": 58}
